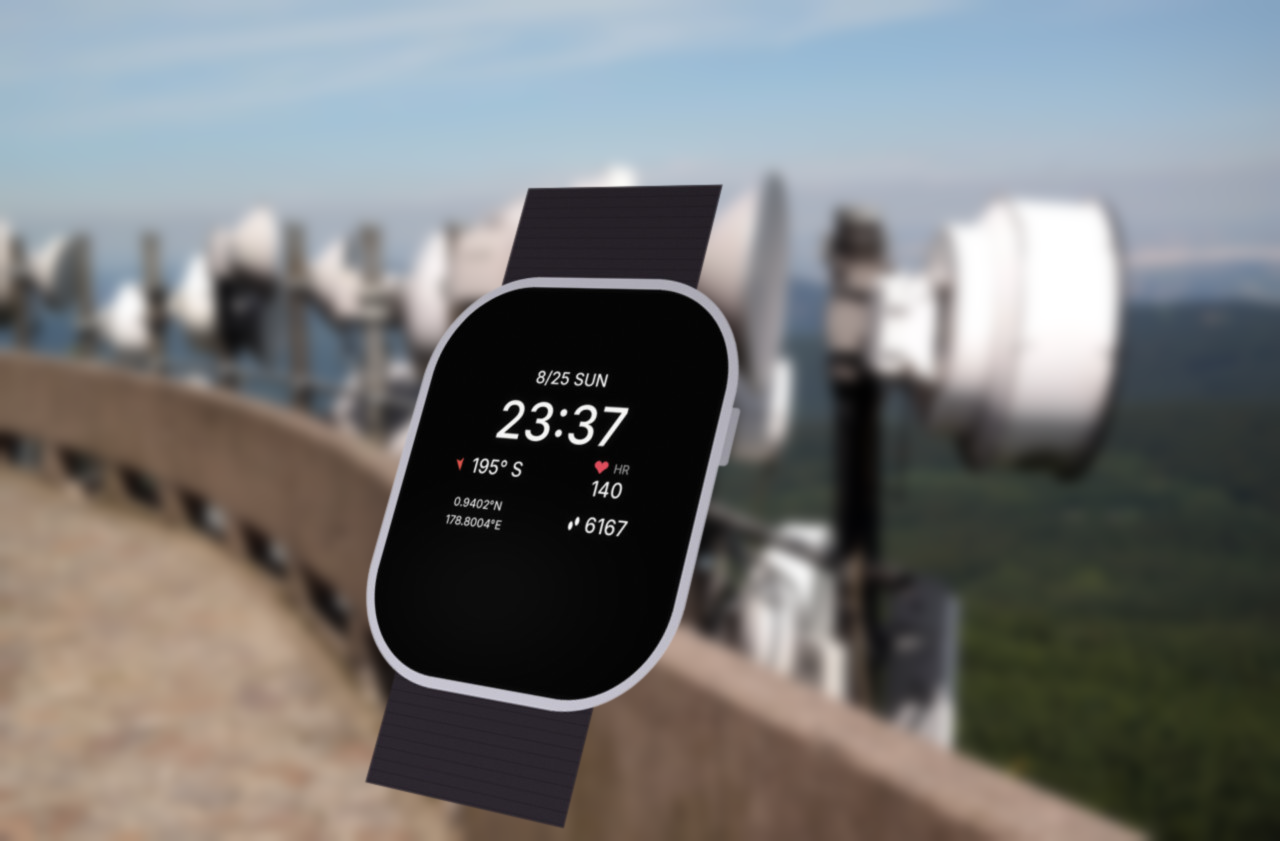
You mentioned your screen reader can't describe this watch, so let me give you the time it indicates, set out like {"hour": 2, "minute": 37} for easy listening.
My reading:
{"hour": 23, "minute": 37}
